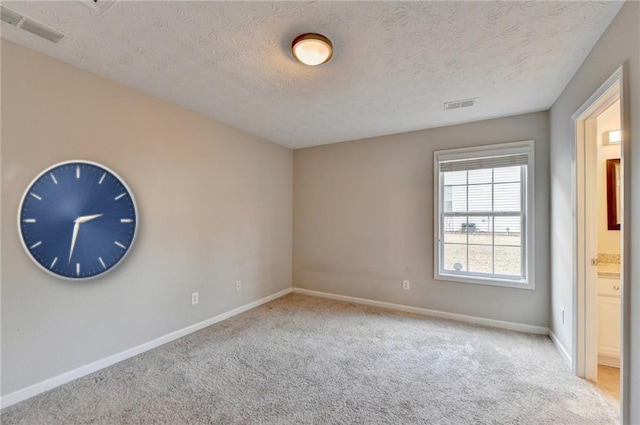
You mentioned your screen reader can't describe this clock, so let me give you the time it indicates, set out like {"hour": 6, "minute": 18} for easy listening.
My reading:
{"hour": 2, "minute": 32}
